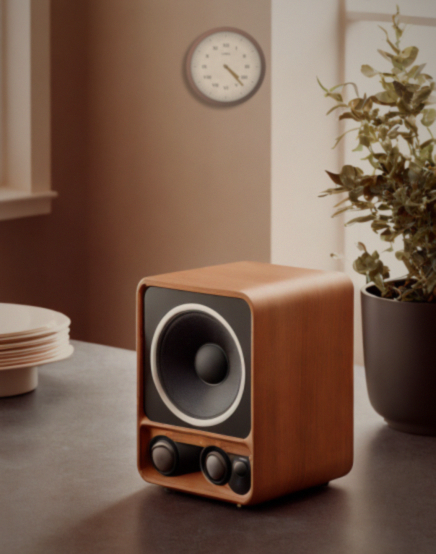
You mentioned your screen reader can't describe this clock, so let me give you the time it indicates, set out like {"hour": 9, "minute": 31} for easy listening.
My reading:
{"hour": 4, "minute": 23}
